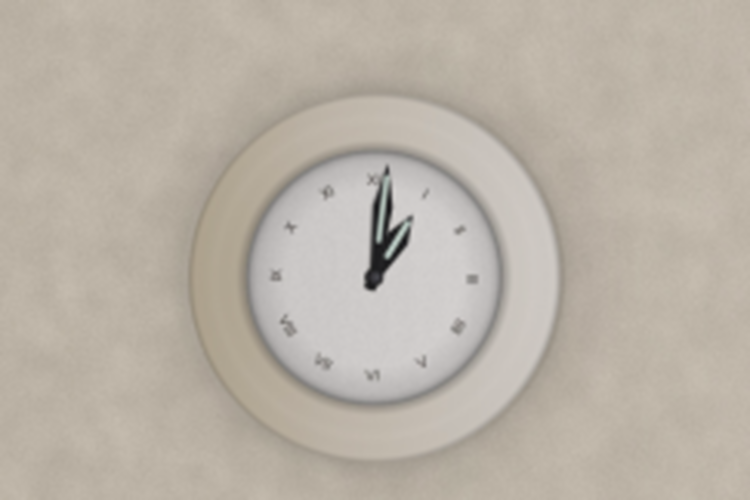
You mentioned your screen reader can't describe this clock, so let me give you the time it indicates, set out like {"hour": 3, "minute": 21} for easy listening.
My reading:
{"hour": 1, "minute": 1}
